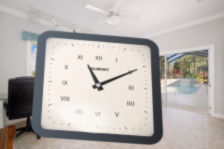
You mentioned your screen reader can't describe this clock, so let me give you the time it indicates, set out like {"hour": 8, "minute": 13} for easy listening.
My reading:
{"hour": 11, "minute": 10}
